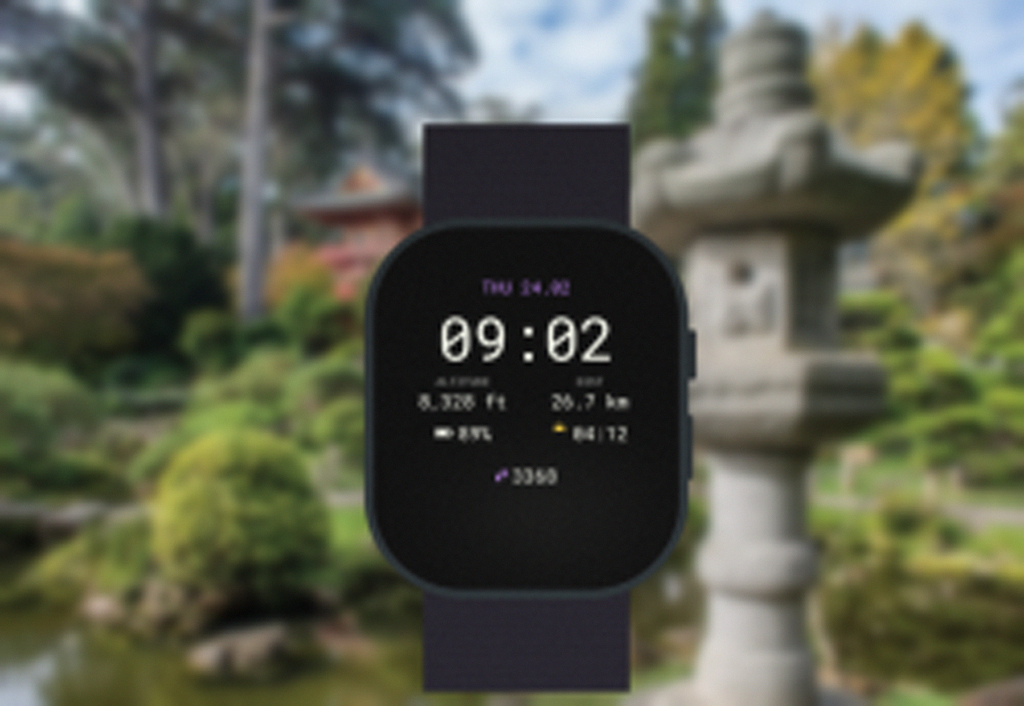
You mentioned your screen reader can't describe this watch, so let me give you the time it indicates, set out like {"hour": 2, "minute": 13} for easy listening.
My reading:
{"hour": 9, "minute": 2}
